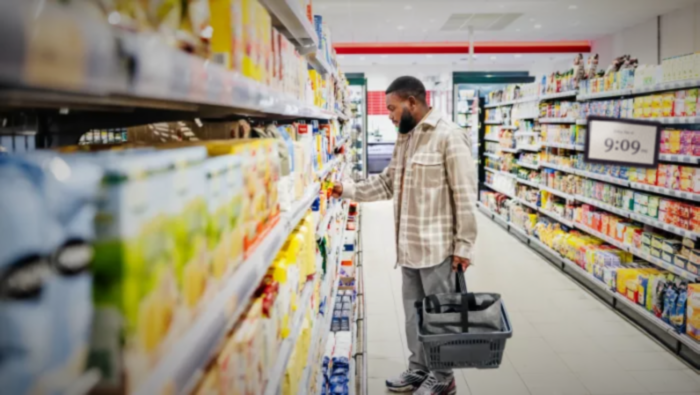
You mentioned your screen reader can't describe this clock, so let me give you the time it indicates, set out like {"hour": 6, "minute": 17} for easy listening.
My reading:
{"hour": 9, "minute": 9}
